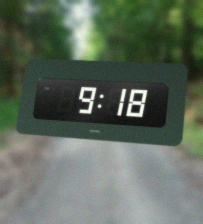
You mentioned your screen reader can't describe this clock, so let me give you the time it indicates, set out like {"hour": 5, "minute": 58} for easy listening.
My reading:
{"hour": 9, "minute": 18}
